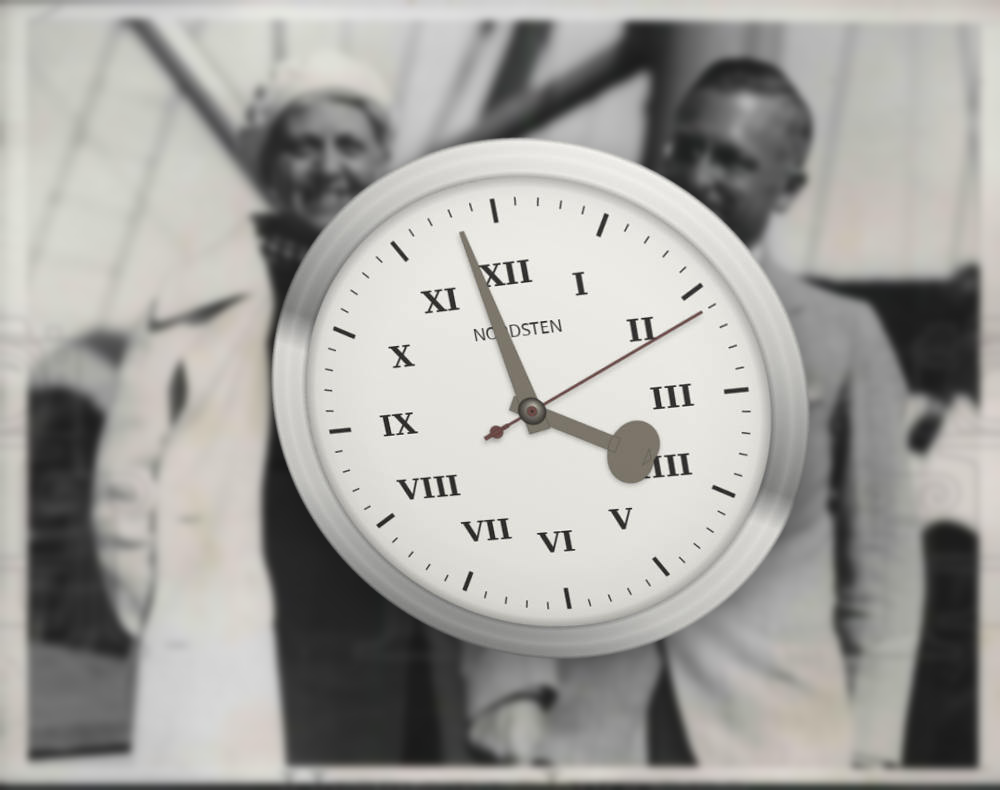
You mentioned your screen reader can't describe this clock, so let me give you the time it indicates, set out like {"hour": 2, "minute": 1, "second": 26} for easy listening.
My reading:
{"hour": 3, "minute": 58, "second": 11}
